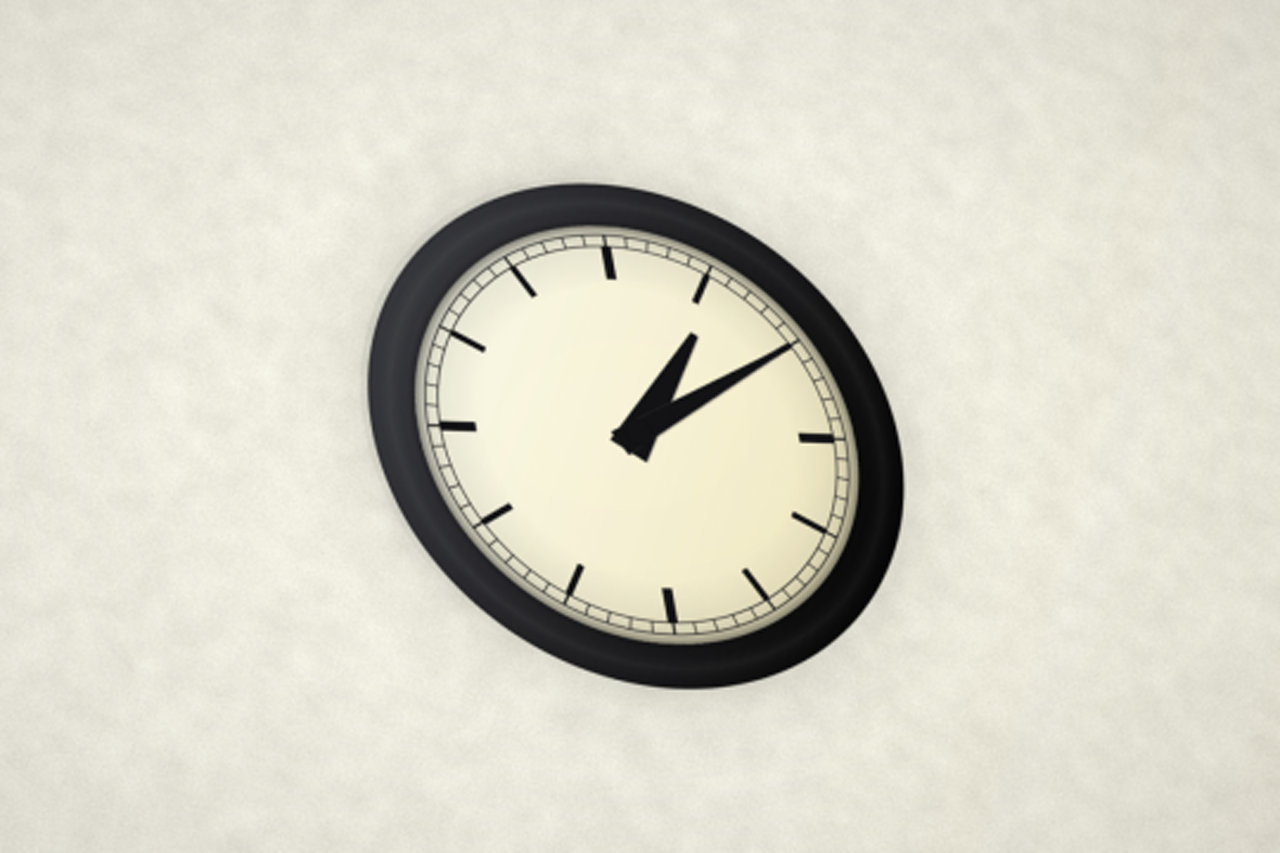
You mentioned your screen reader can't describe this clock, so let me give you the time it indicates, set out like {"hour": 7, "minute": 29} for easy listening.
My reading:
{"hour": 1, "minute": 10}
